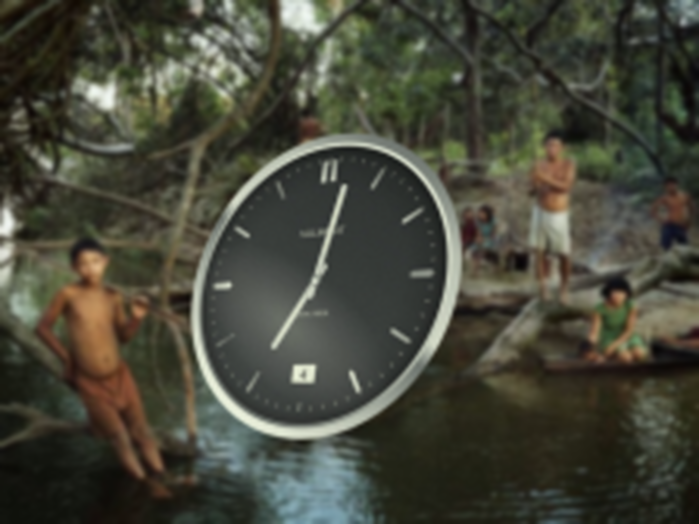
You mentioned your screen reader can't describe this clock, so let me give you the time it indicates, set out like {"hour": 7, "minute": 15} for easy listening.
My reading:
{"hour": 7, "minute": 2}
